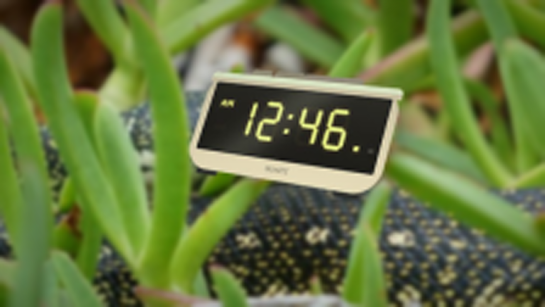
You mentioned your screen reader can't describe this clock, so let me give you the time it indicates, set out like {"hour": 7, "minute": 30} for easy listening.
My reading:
{"hour": 12, "minute": 46}
